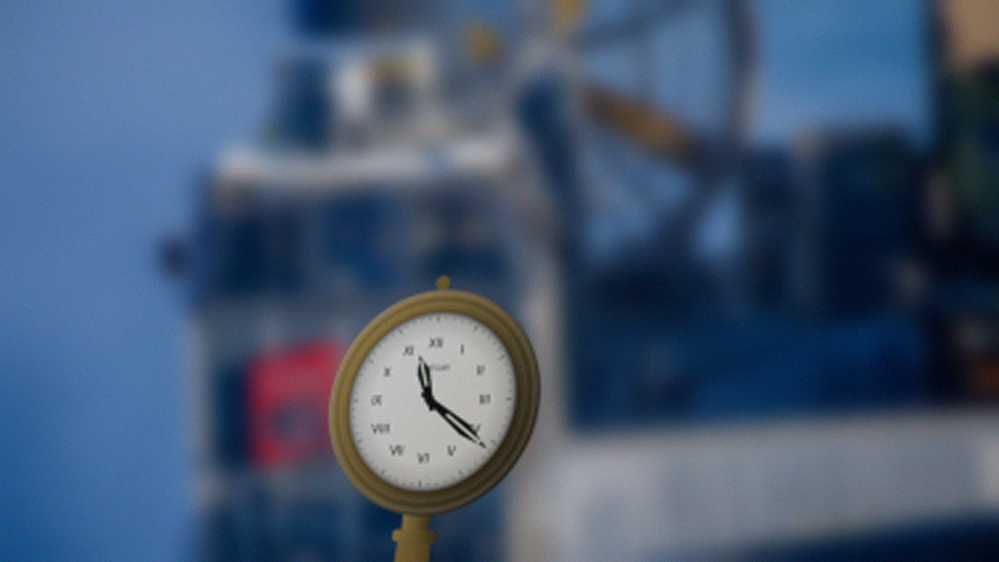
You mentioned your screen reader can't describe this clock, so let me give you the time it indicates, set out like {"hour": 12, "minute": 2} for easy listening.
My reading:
{"hour": 11, "minute": 21}
